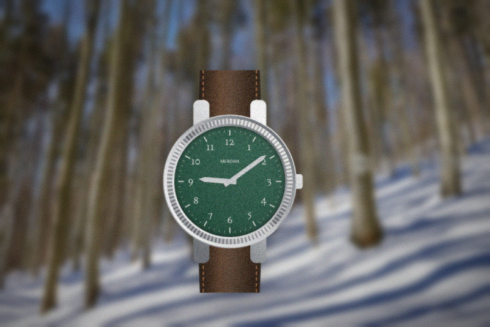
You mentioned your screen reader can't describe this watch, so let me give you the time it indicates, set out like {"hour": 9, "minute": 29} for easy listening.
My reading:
{"hour": 9, "minute": 9}
